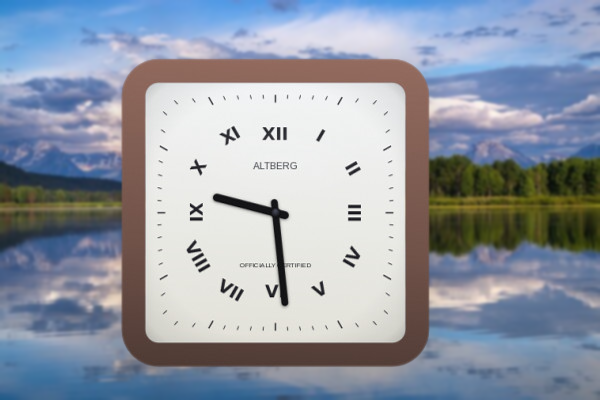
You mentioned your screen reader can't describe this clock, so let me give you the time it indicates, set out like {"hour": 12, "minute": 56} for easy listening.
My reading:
{"hour": 9, "minute": 29}
